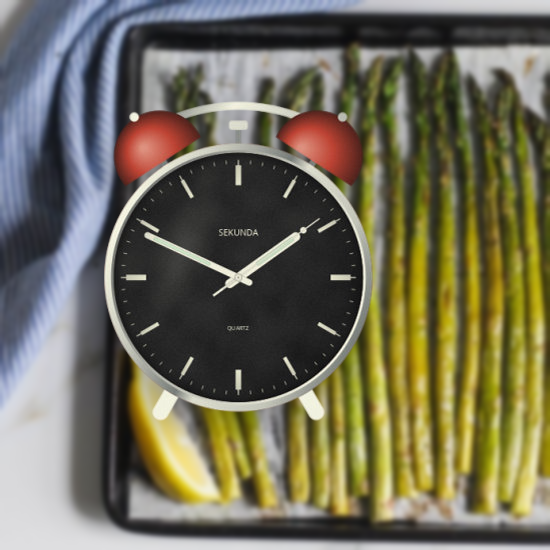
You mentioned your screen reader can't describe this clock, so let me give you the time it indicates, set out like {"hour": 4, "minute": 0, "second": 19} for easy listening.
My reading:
{"hour": 1, "minute": 49, "second": 9}
